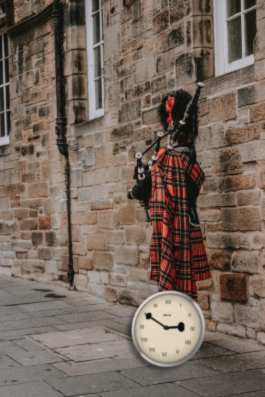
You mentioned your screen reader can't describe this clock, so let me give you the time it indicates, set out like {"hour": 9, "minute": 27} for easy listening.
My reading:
{"hour": 2, "minute": 50}
